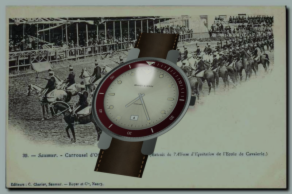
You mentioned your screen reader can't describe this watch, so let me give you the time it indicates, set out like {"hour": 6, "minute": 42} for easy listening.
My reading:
{"hour": 7, "minute": 25}
